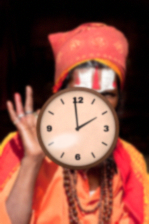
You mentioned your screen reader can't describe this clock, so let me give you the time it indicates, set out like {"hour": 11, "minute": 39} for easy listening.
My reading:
{"hour": 1, "minute": 59}
